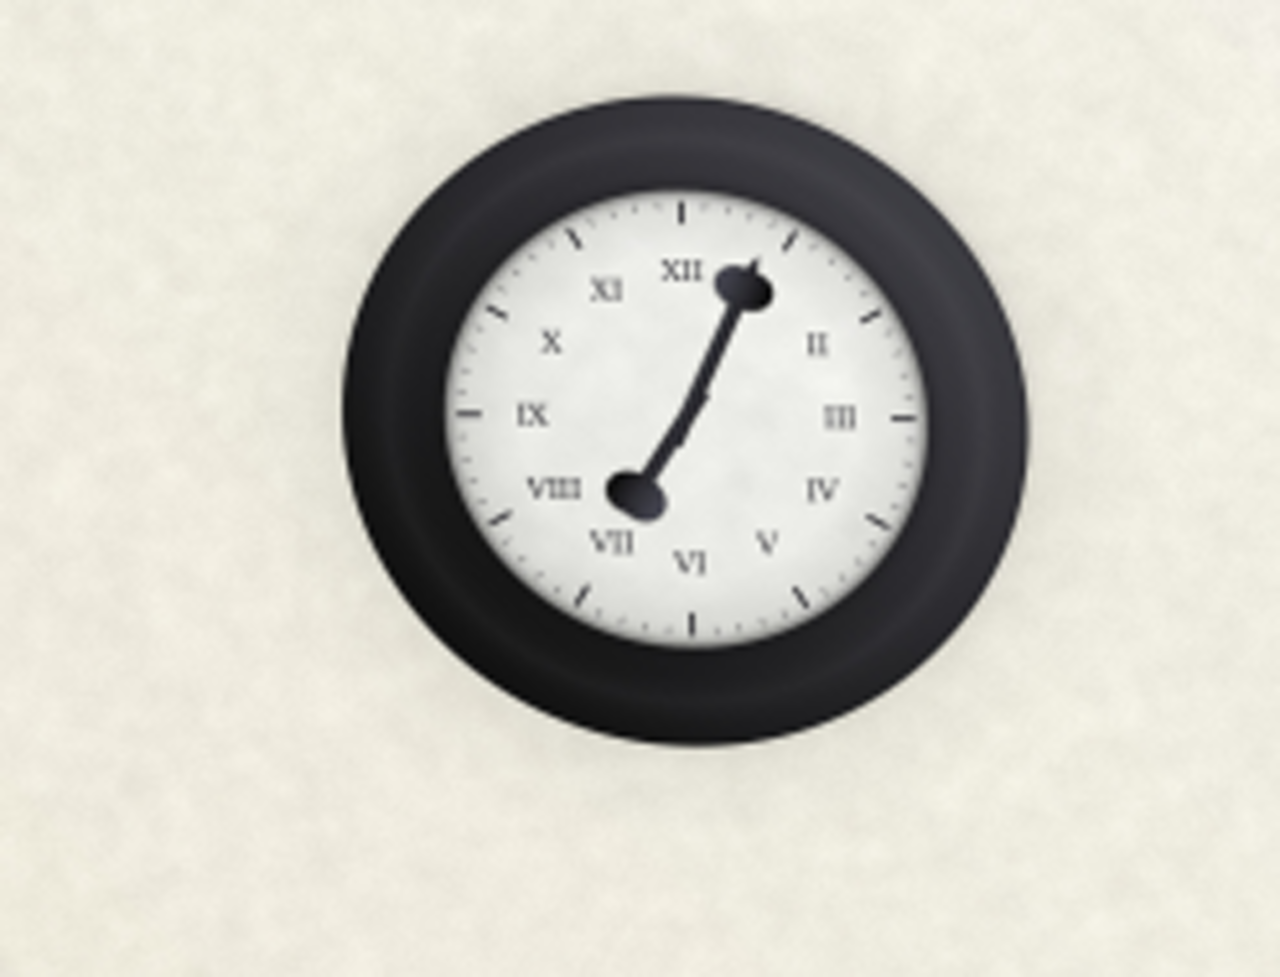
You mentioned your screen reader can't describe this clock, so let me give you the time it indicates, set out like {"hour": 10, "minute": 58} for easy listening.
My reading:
{"hour": 7, "minute": 4}
